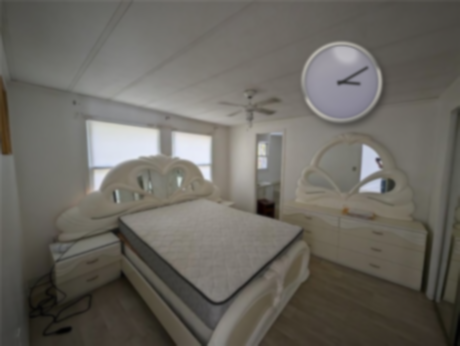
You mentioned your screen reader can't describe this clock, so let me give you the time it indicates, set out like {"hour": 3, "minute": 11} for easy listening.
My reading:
{"hour": 3, "minute": 10}
